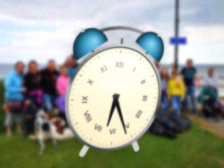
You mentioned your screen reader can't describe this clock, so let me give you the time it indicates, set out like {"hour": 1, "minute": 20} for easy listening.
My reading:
{"hour": 6, "minute": 26}
